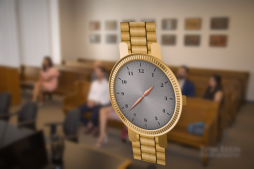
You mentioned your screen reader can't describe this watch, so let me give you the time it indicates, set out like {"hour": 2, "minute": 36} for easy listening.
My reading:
{"hour": 1, "minute": 38}
